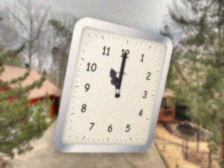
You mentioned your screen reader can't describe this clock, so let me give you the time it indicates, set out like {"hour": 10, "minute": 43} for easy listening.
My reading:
{"hour": 11, "minute": 0}
